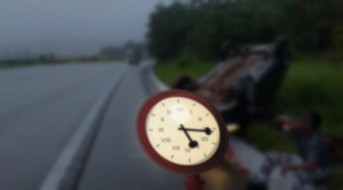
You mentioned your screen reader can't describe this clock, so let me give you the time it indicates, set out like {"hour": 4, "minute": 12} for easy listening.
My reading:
{"hour": 5, "minute": 16}
